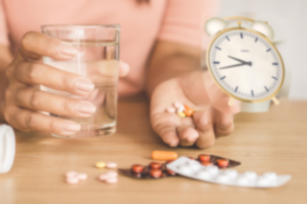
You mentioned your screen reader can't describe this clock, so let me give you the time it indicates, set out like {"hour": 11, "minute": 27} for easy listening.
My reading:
{"hour": 9, "minute": 43}
